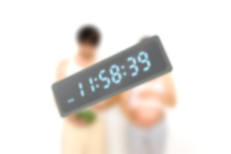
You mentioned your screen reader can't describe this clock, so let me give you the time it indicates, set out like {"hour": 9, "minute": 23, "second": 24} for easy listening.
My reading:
{"hour": 11, "minute": 58, "second": 39}
